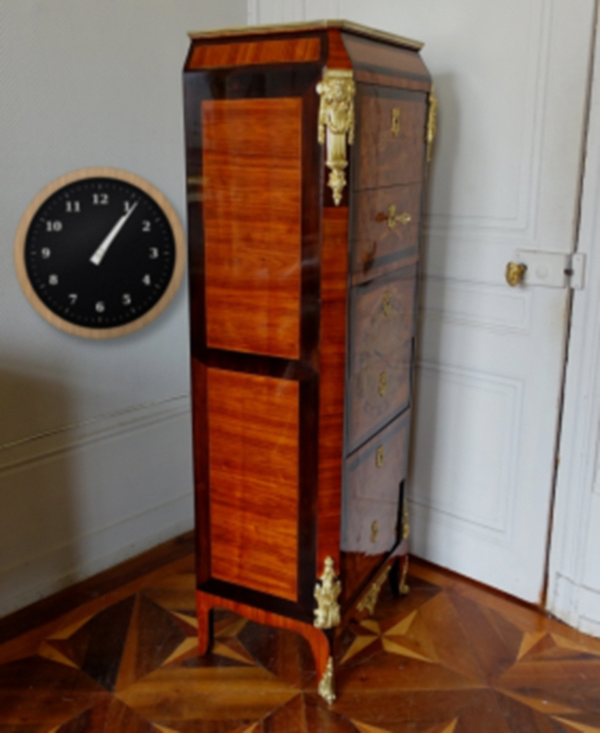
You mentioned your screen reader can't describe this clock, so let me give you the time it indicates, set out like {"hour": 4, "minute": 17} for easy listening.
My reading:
{"hour": 1, "minute": 6}
